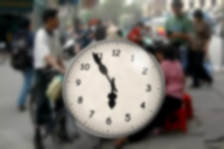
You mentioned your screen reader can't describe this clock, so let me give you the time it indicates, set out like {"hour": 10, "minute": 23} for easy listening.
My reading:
{"hour": 5, "minute": 54}
